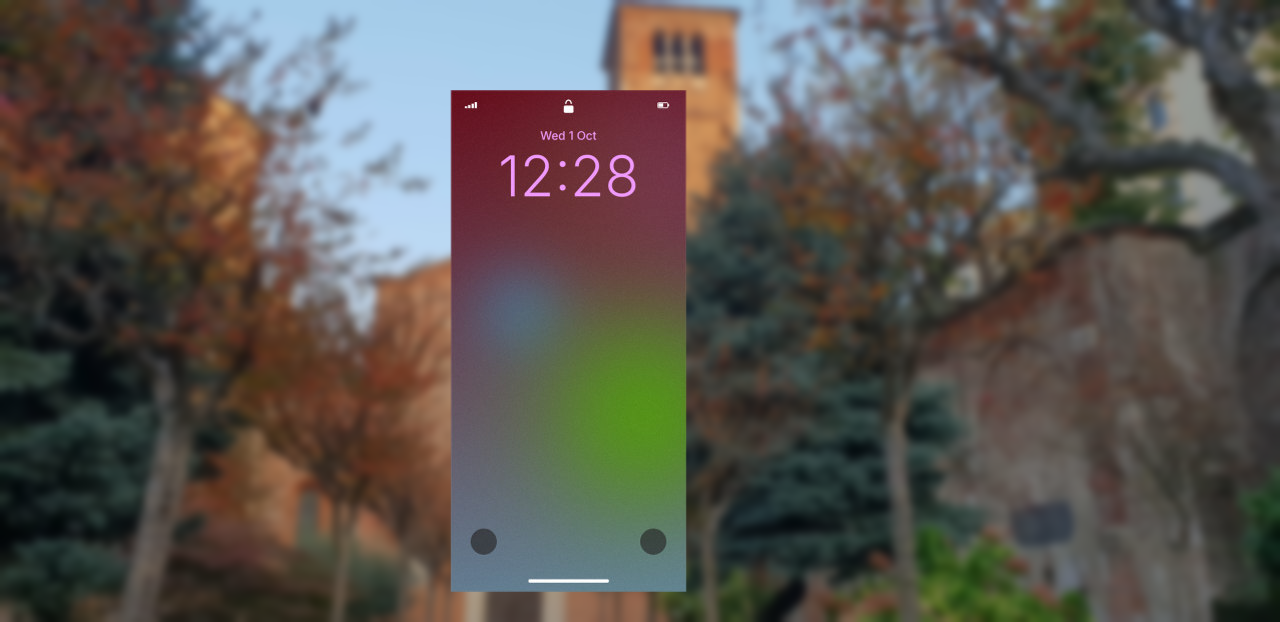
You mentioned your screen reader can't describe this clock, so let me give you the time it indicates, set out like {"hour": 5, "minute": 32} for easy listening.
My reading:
{"hour": 12, "minute": 28}
